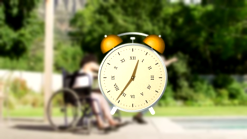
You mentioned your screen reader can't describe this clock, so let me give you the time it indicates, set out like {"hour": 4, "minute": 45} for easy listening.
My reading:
{"hour": 12, "minute": 36}
